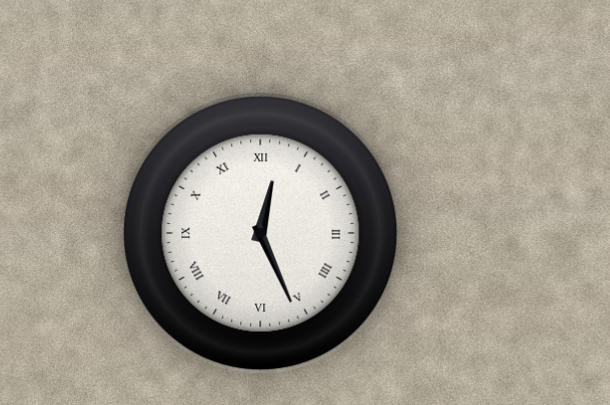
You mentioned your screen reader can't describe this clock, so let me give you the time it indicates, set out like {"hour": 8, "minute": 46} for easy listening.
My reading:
{"hour": 12, "minute": 26}
